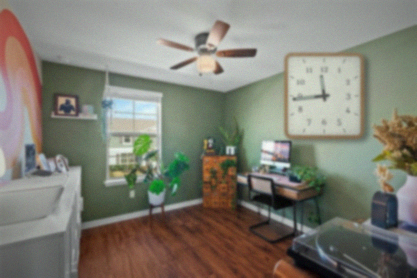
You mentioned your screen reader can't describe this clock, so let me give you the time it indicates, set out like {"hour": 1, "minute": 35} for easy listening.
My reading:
{"hour": 11, "minute": 44}
